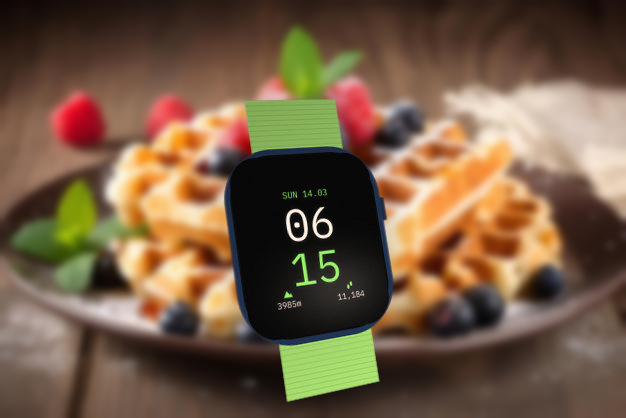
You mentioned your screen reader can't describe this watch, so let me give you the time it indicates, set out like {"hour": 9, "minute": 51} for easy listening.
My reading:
{"hour": 6, "minute": 15}
